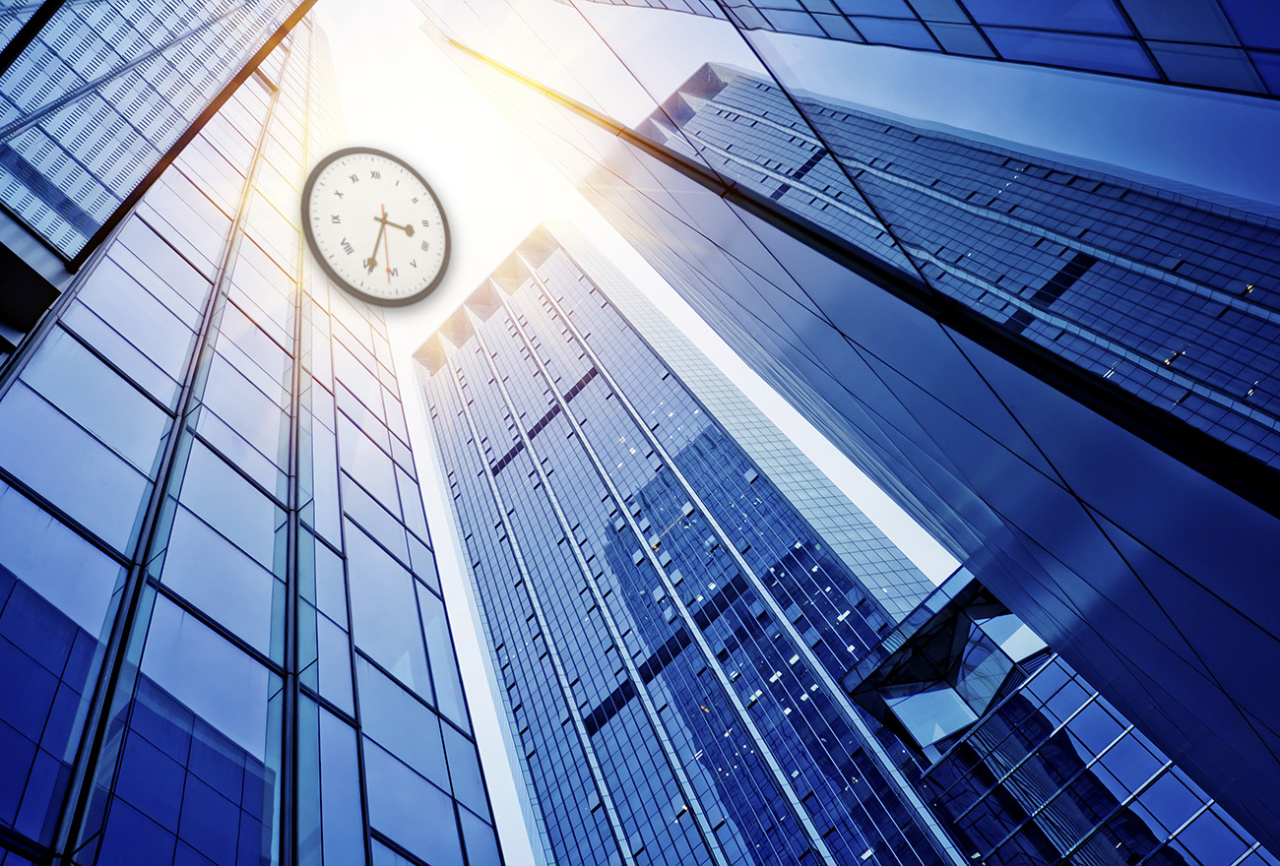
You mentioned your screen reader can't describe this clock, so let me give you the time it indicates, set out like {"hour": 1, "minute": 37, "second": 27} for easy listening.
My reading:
{"hour": 3, "minute": 34, "second": 31}
